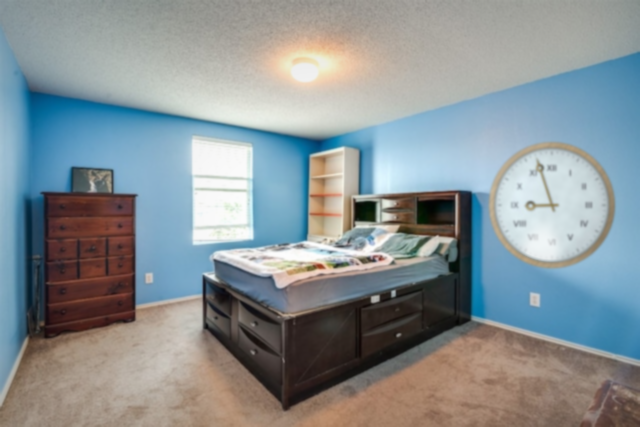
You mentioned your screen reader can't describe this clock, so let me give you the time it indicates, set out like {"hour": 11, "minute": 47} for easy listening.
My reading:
{"hour": 8, "minute": 57}
